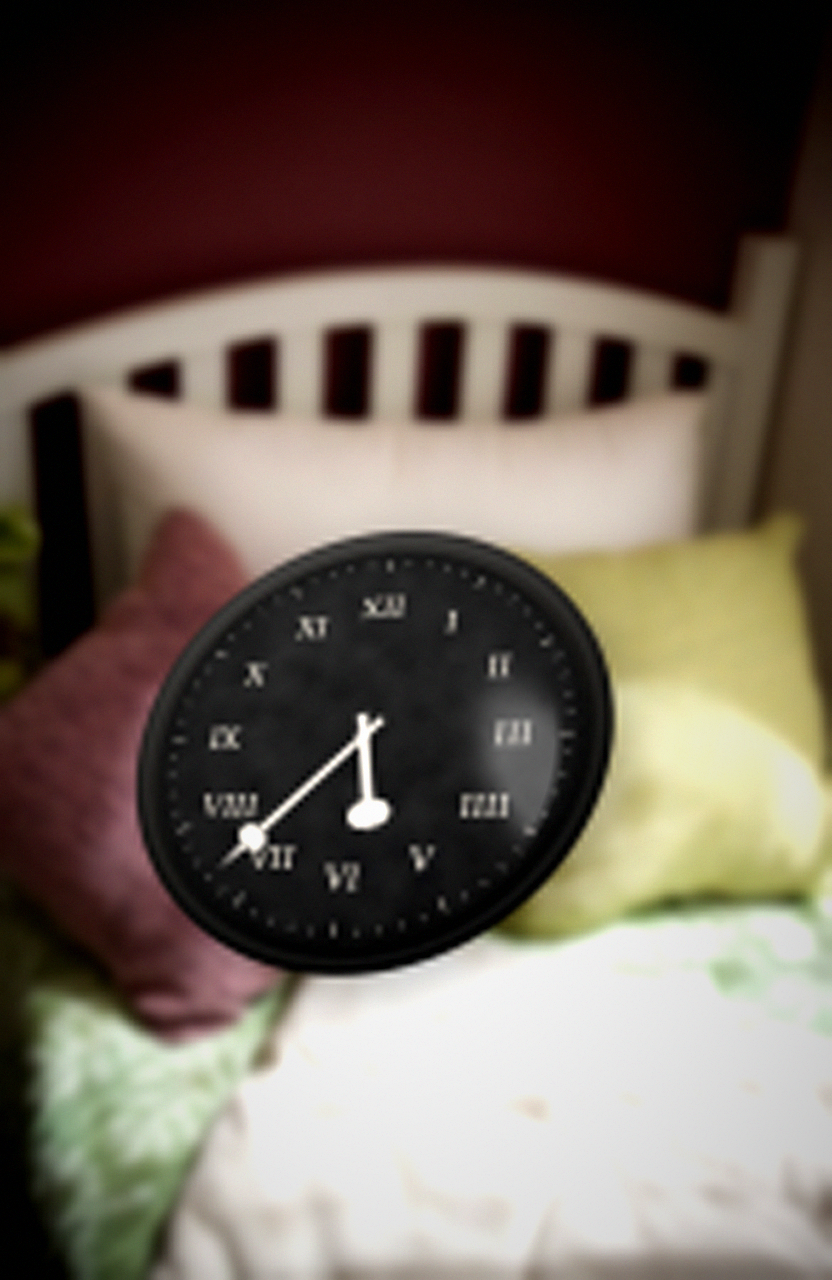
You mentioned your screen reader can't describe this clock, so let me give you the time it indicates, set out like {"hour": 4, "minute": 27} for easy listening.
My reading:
{"hour": 5, "minute": 37}
